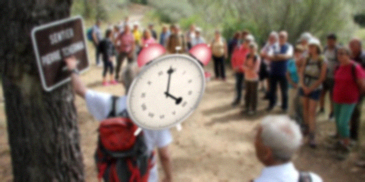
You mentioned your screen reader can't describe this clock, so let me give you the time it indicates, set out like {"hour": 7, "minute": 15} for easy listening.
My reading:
{"hour": 3, "minute": 59}
